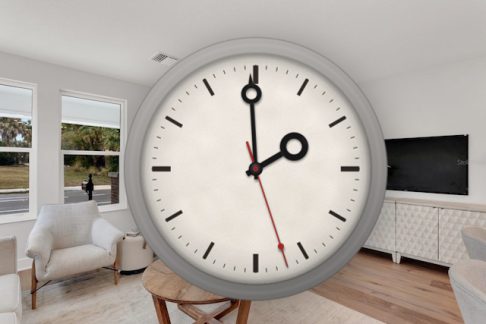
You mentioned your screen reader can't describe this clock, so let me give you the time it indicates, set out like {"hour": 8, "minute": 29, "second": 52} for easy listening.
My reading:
{"hour": 1, "minute": 59, "second": 27}
